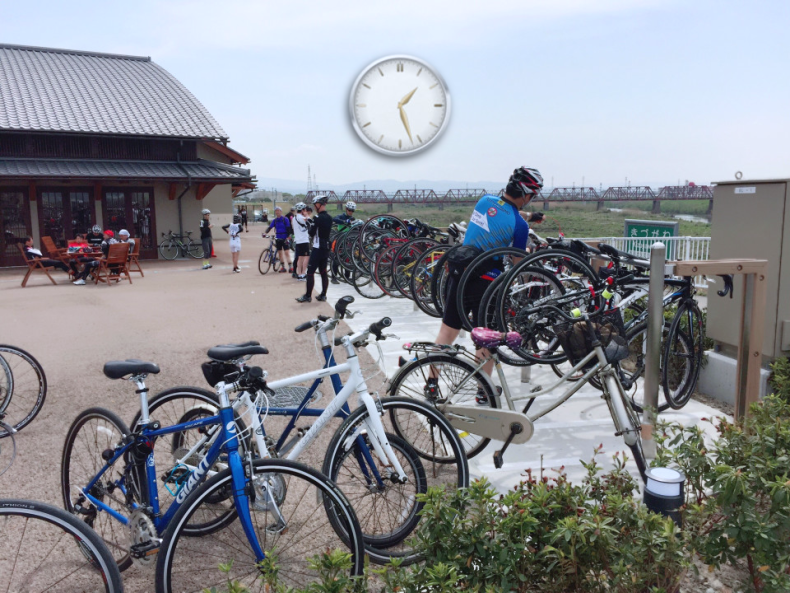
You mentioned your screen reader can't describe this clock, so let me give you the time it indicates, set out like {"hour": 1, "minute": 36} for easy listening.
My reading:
{"hour": 1, "minute": 27}
